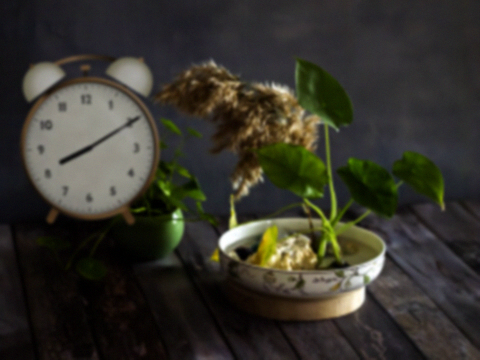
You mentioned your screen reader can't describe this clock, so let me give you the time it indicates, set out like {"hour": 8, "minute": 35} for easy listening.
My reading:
{"hour": 8, "minute": 10}
